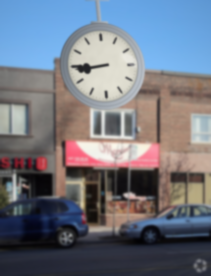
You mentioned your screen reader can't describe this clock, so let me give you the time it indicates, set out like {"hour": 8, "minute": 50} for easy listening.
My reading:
{"hour": 8, "minute": 44}
